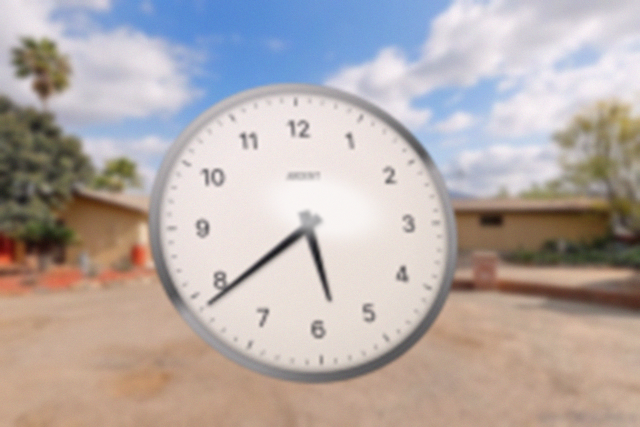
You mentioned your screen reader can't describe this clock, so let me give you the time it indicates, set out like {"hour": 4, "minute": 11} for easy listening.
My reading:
{"hour": 5, "minute": 39}
